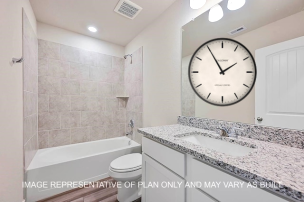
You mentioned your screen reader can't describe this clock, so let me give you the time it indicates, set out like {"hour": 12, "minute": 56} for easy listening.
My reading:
{"hour": 1, "minute": 55}
